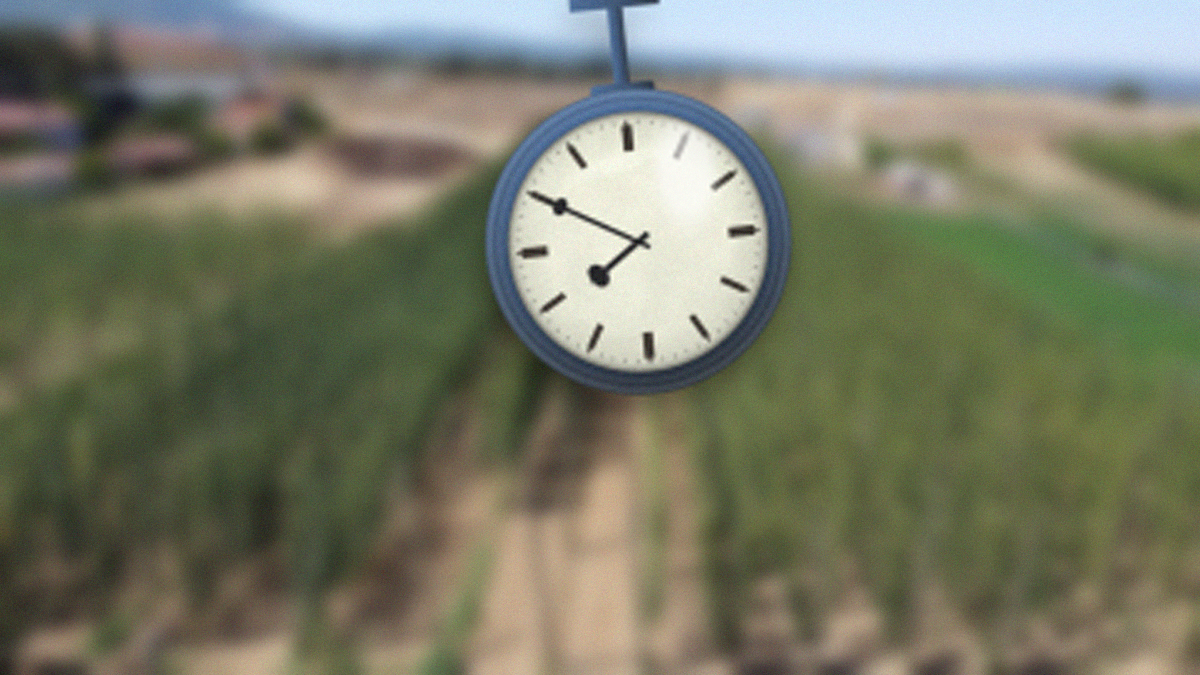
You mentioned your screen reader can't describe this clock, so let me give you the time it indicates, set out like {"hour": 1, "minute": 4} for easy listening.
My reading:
{"hour": 7, "minute": 50}
